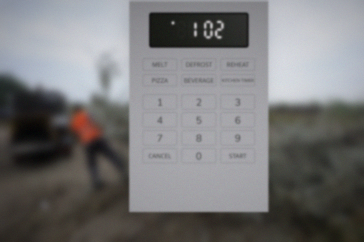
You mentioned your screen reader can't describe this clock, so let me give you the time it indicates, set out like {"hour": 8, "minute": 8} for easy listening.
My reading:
{"hour": 1, "minute": 2}
